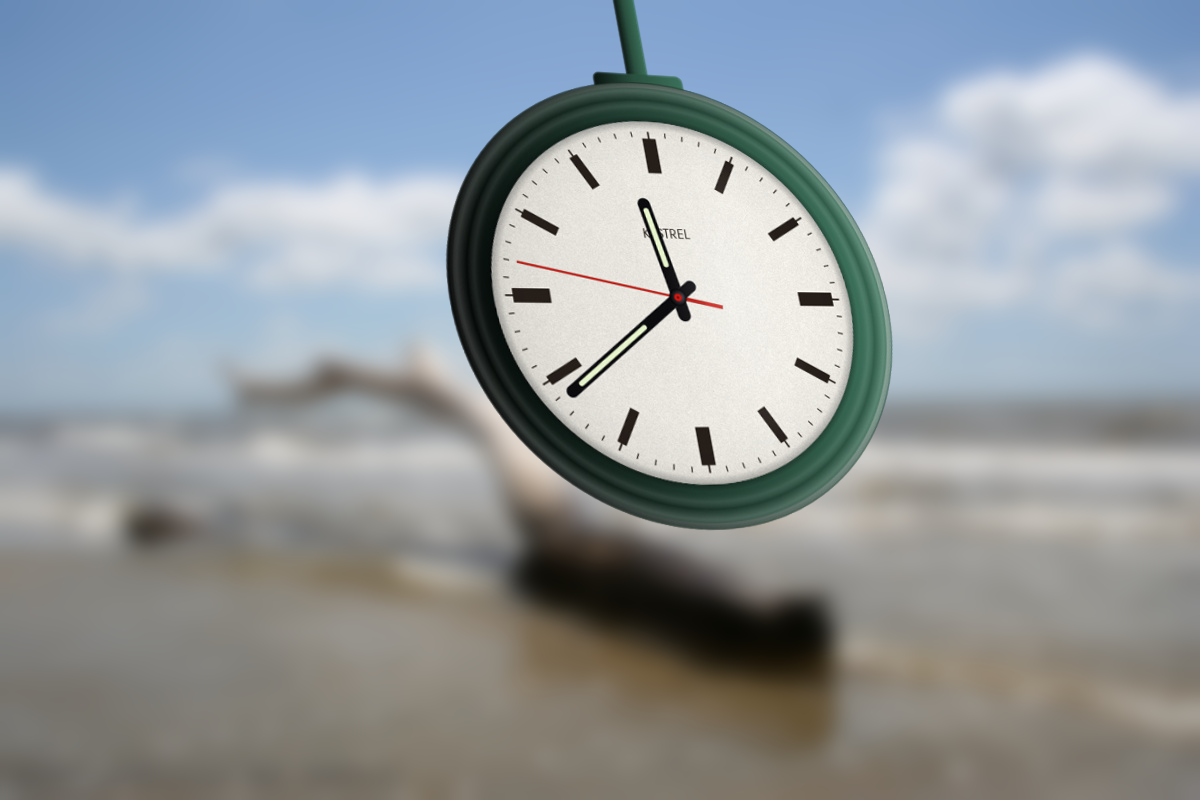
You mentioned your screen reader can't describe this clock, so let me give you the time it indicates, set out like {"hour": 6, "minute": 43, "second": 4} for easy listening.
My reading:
{"hour": 11, "minute": 38, "second": 47}
